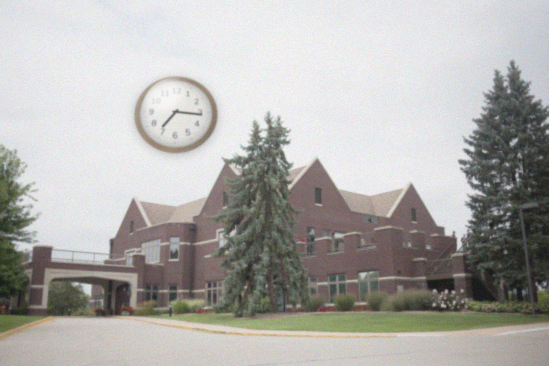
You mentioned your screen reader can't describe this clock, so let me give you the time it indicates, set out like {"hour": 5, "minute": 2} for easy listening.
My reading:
{"hour": 7, "minute": 16}
